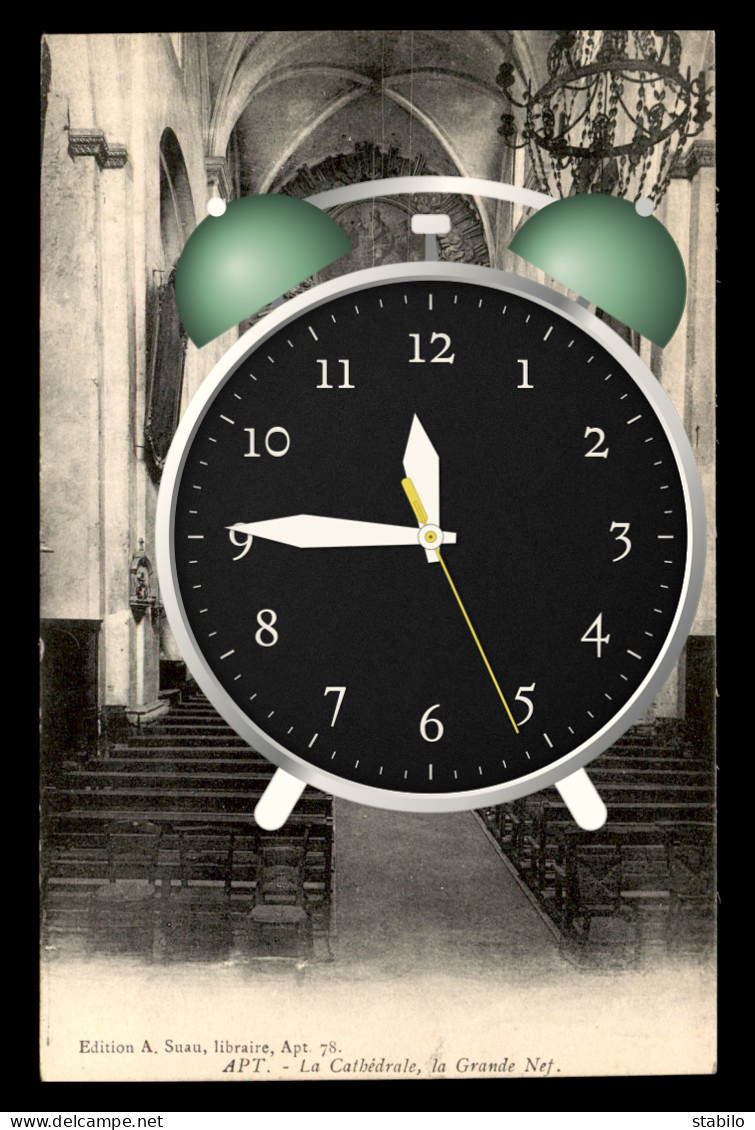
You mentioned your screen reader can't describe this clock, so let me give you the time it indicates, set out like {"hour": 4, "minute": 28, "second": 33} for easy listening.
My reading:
{"hour": 11, "minute": 45, "second": 26}
